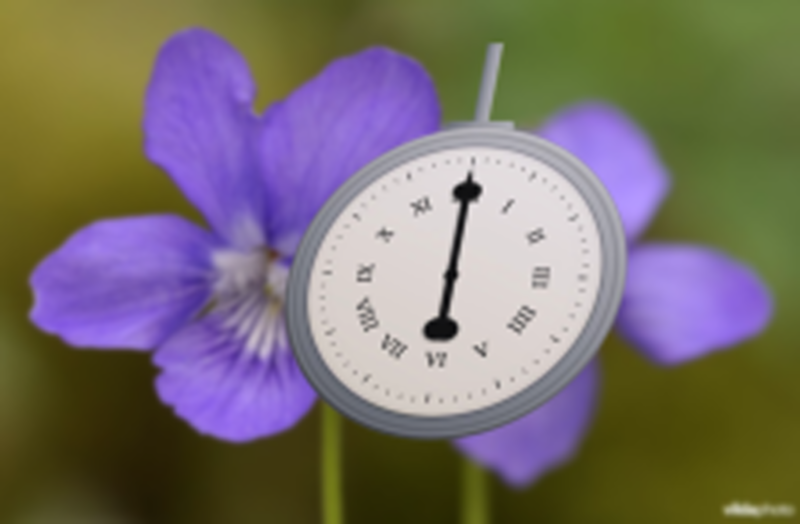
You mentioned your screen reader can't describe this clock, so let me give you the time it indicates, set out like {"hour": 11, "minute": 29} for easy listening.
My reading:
{"hour": 6, "minute": 0}
